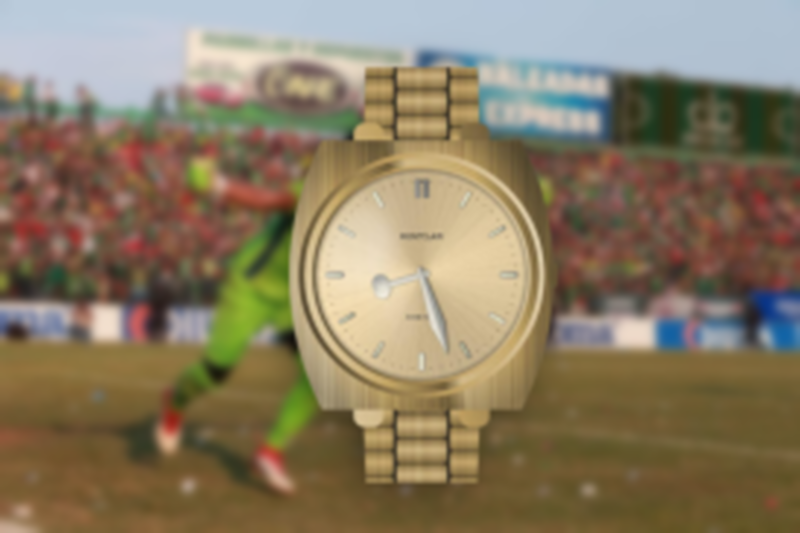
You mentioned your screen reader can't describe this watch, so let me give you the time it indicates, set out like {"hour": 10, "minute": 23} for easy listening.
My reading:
{"hour": 8, "minute": 27}
